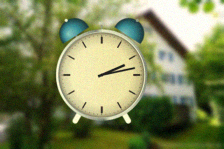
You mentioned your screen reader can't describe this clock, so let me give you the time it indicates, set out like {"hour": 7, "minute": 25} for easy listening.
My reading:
{"hour": 2, "minute": 13}
